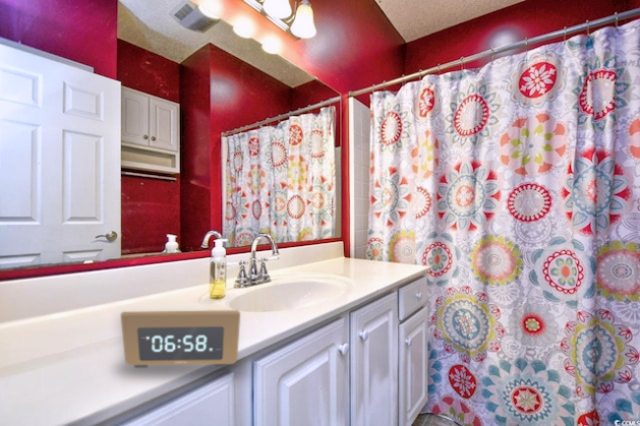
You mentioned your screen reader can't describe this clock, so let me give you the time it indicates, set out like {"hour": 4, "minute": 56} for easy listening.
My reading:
{"hour": 6, "minute": 58}
